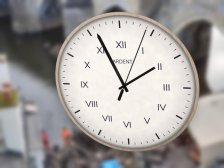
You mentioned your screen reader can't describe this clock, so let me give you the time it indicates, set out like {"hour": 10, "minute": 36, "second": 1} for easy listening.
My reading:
{"hour": 1, "minute": 56, "second": 4}
